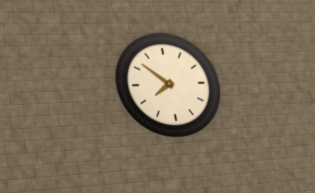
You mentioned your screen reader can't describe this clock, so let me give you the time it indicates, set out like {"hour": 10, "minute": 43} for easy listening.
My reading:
{"hour": 7, "minute": 52}
